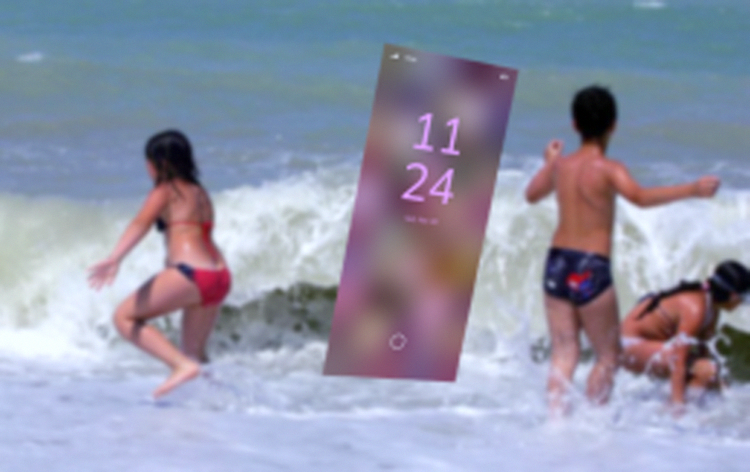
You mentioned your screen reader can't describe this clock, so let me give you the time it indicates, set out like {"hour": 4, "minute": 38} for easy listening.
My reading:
{"hour": 11, "minute": 24}
